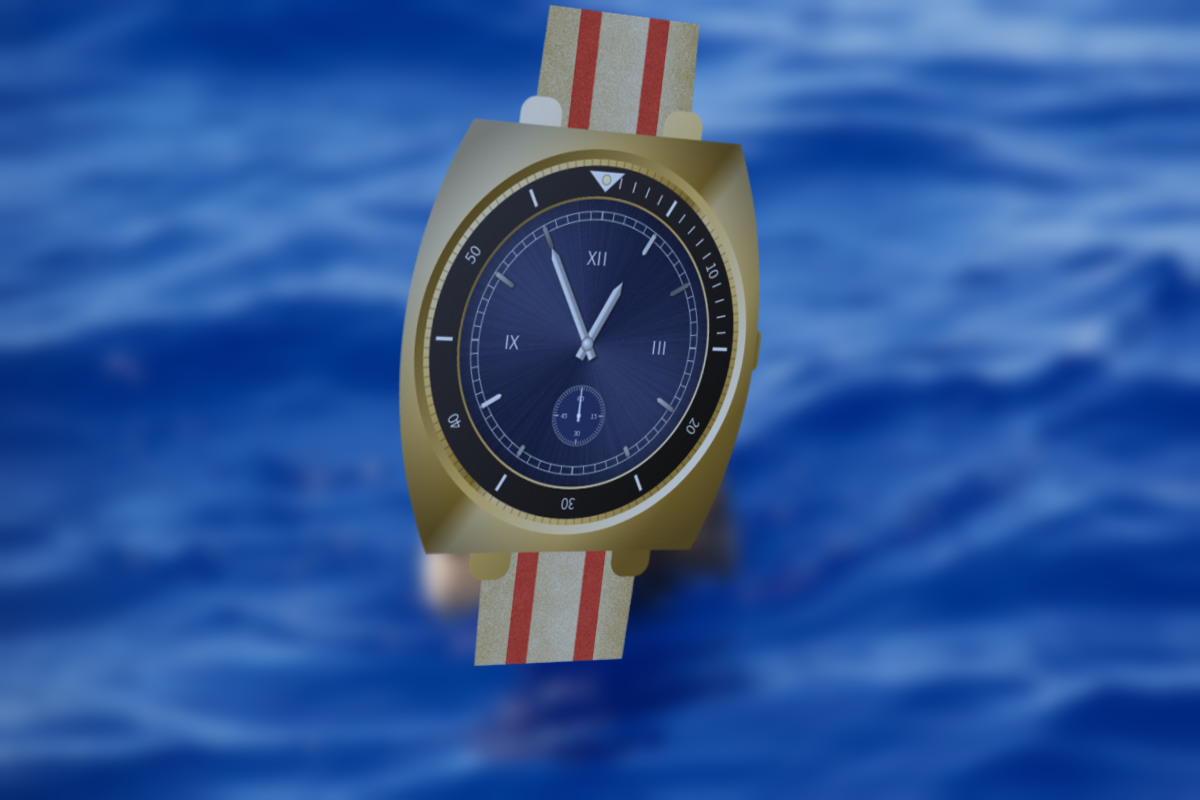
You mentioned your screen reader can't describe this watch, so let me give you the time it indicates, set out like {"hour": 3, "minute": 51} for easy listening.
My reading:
{"hour": 12, "minute": 55}
